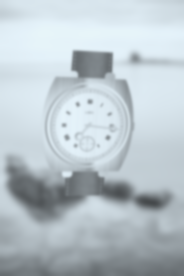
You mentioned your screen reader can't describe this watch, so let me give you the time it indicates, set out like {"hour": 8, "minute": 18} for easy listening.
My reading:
{"hour": 7, "minute": 16}
